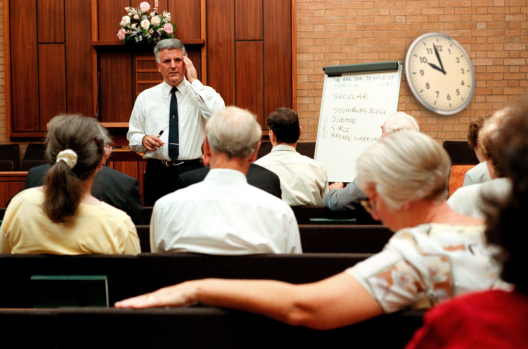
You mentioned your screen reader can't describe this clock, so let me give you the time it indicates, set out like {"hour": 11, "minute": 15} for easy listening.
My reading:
{"hour": 9, "minute": 58}
